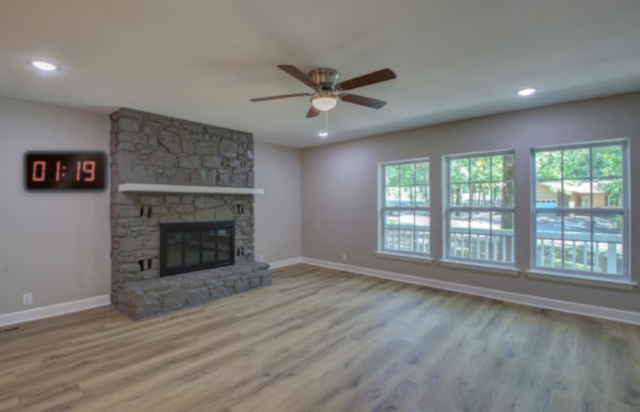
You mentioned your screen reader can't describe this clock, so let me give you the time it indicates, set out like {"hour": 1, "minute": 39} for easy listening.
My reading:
{"hour": 1, "minute": 19}
